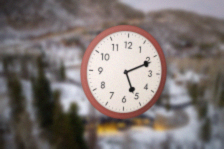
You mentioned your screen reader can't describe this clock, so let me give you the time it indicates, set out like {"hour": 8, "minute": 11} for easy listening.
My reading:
{"hour": 5, "minute": 11}
